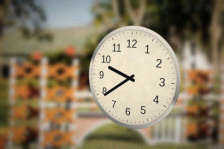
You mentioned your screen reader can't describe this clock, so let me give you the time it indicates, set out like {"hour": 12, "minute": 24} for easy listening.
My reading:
{"hour": 9, "minute": 39}
